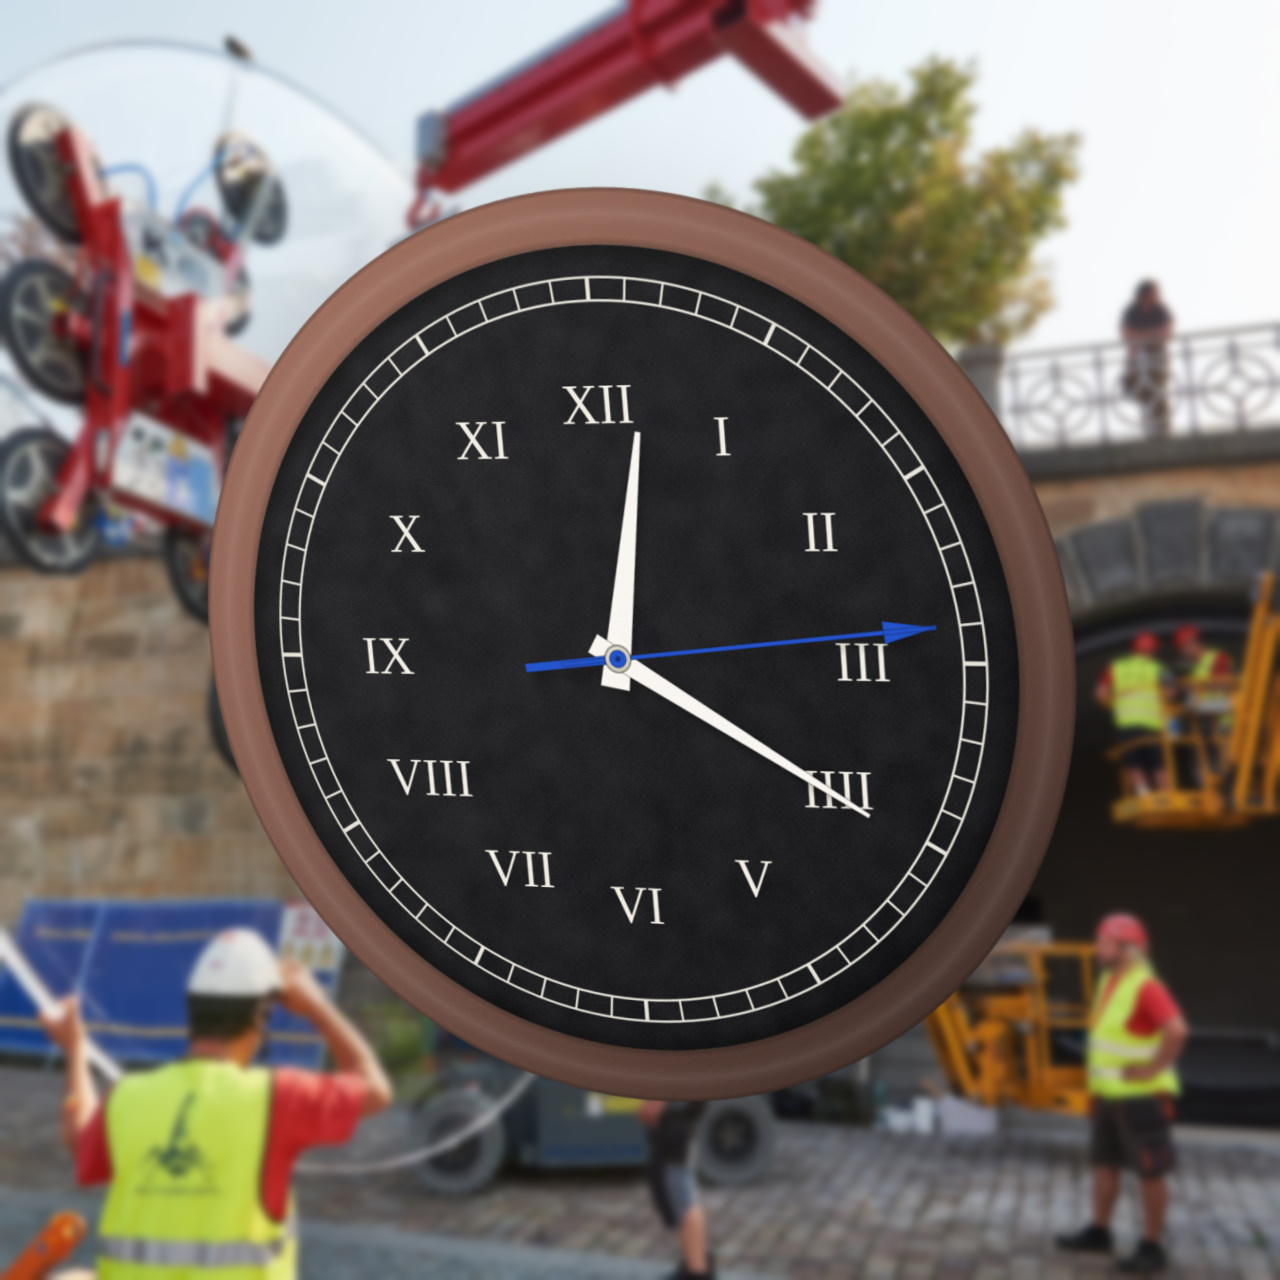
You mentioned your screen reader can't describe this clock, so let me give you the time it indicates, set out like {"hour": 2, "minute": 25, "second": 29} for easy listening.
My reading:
{"hour": 12, "minute": 20, "second": 14}
